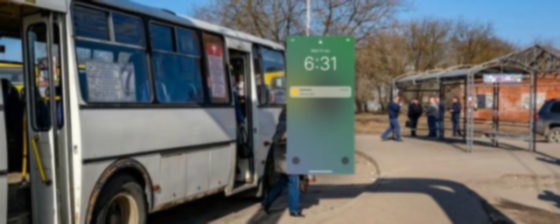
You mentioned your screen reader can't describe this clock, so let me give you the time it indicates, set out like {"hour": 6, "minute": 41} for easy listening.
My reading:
{"hour": 6, "minute": 31}
